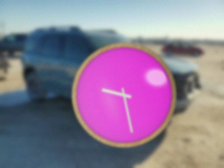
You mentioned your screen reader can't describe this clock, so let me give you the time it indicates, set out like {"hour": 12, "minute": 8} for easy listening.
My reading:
{"hour": 9, "minute": 28}
